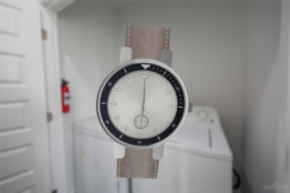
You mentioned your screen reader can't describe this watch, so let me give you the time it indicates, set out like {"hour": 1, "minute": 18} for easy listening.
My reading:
{"hour": 6, "minute": 0}
